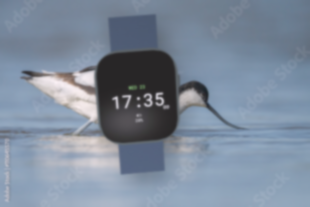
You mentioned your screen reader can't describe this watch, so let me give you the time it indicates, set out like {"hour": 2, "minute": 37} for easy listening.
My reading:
{"hour": 17, "minute": 35}
